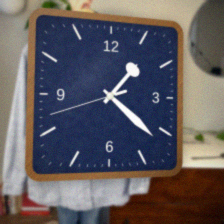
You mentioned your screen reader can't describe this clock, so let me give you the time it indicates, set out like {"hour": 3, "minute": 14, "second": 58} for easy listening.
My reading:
{"hour": 1, "minute": 21, "second": 42}
